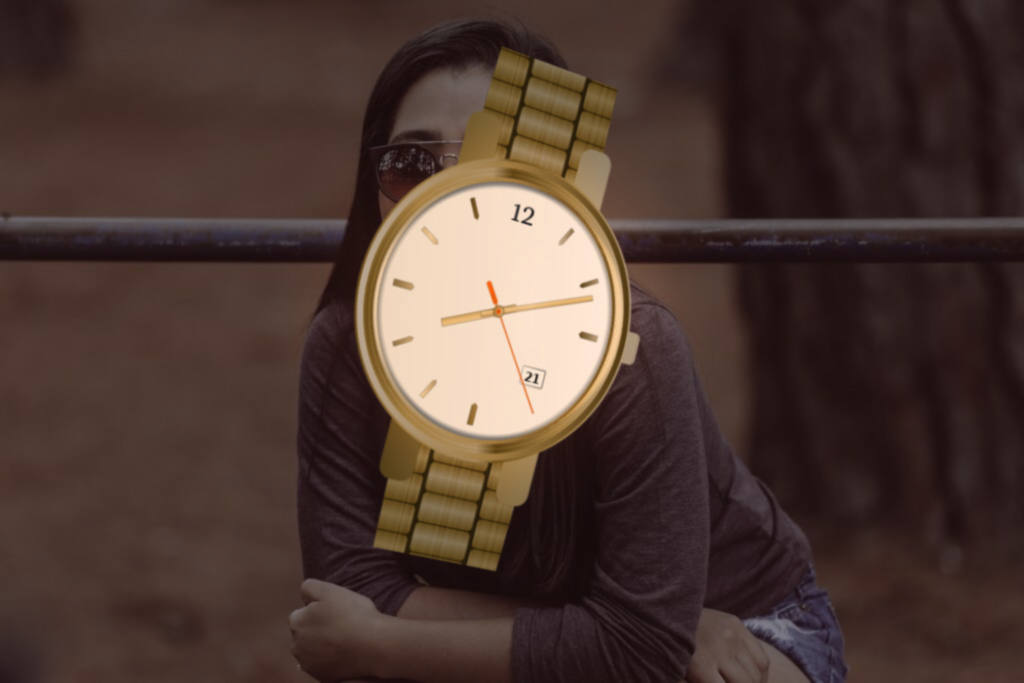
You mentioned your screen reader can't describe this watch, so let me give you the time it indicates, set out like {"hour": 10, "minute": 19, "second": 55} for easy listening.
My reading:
{"hour": 8, "minute": 11, "second": 24}
